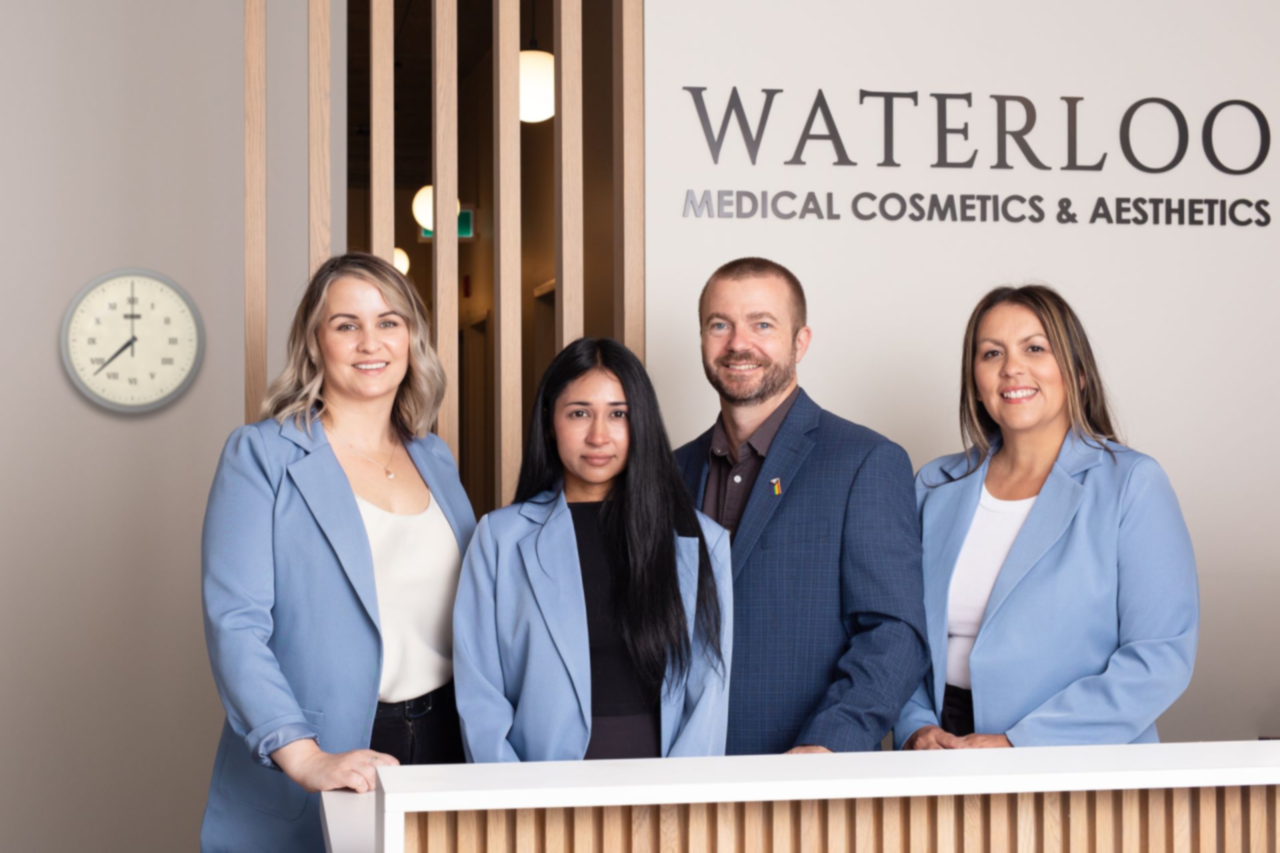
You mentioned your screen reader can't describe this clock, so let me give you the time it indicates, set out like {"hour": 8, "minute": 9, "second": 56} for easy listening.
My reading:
{"hour": 7, "minute": 38, "second": 0}
